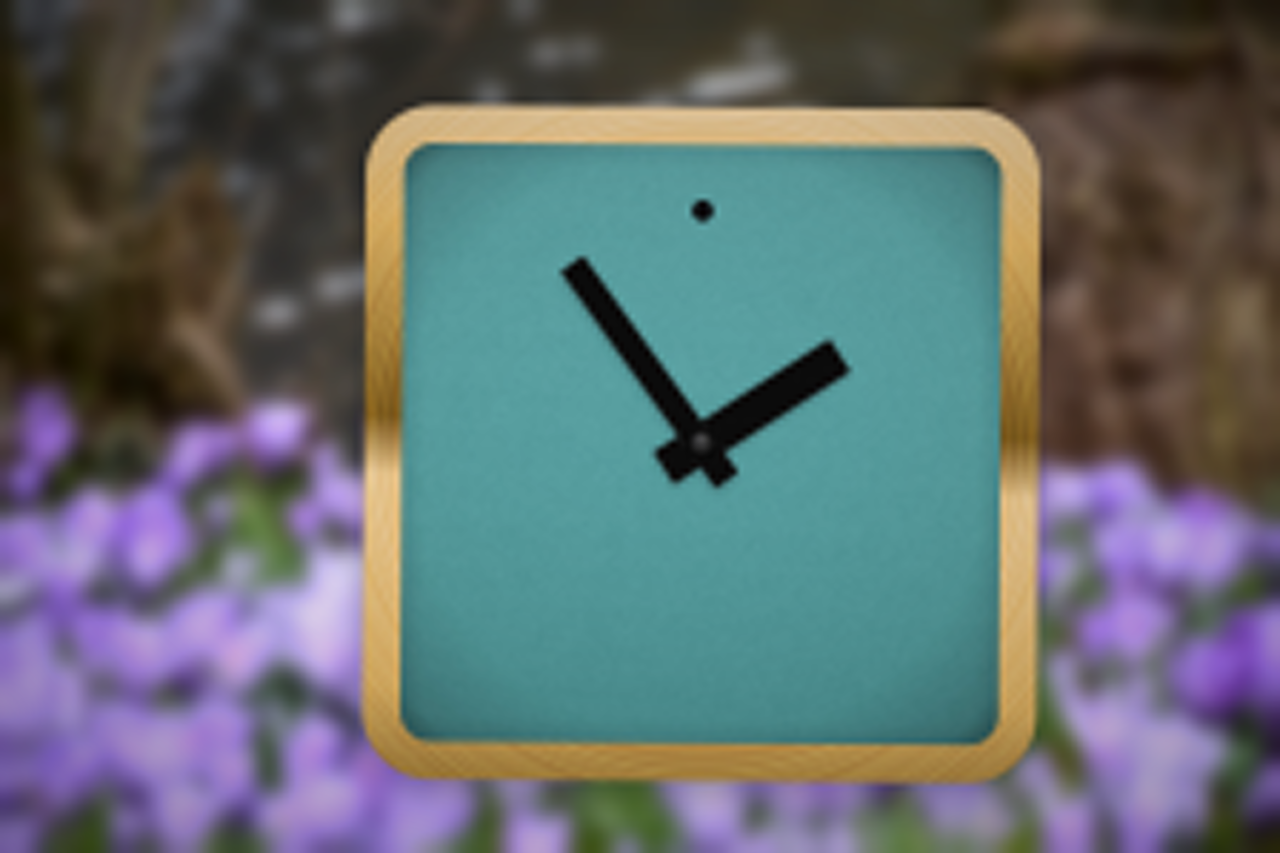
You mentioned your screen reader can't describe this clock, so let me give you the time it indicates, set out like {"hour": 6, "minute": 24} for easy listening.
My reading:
{"hour": 1, "minute": 54}
